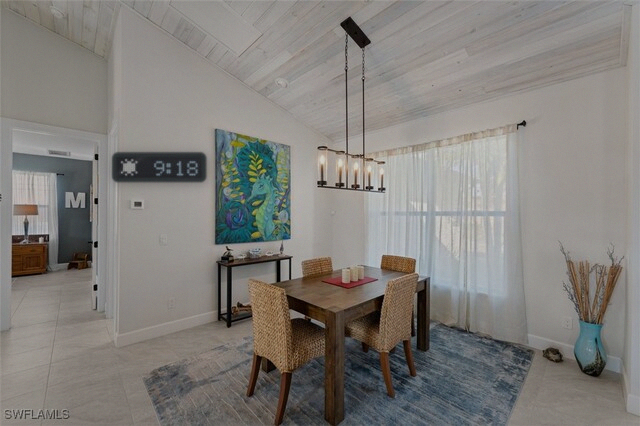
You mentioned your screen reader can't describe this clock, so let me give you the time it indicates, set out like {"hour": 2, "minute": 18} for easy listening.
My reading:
{"hour": 9, "minute": 18}
